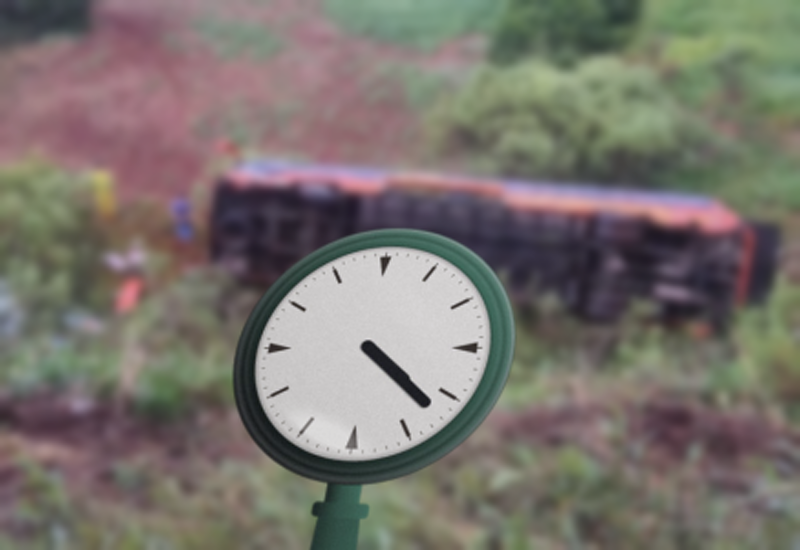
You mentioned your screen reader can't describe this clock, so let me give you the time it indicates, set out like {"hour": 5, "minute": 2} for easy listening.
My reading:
{"hour": 4, "minute": 22}
